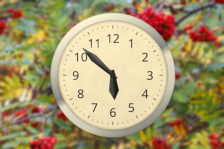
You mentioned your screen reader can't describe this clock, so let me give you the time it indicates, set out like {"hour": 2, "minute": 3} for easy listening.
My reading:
{"hour": 5, "minute": 52}
